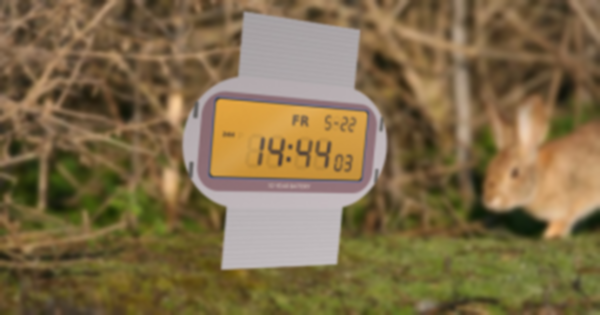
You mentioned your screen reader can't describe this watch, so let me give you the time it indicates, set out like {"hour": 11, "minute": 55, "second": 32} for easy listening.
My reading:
{"hour": 14, "minute": 44, "second": 3}
